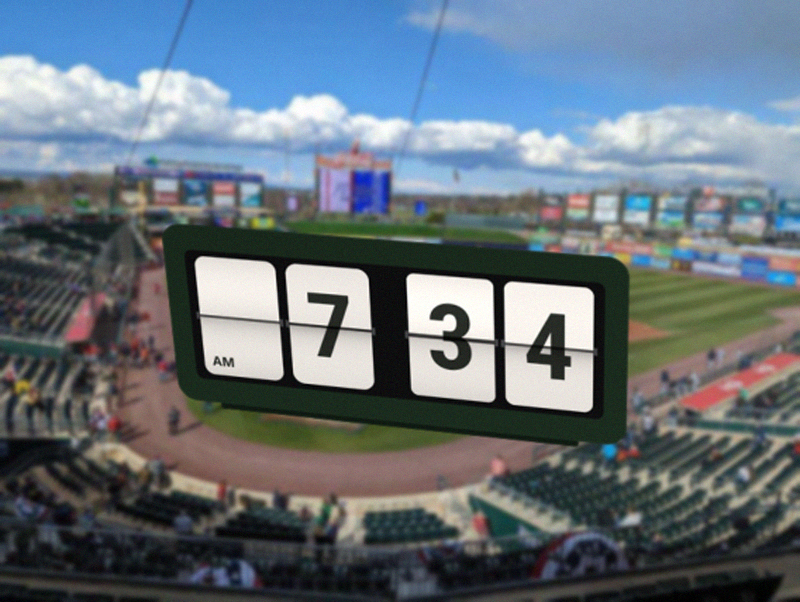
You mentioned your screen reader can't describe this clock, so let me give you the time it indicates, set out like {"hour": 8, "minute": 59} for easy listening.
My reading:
{"hour": 7, "minute": 34}
